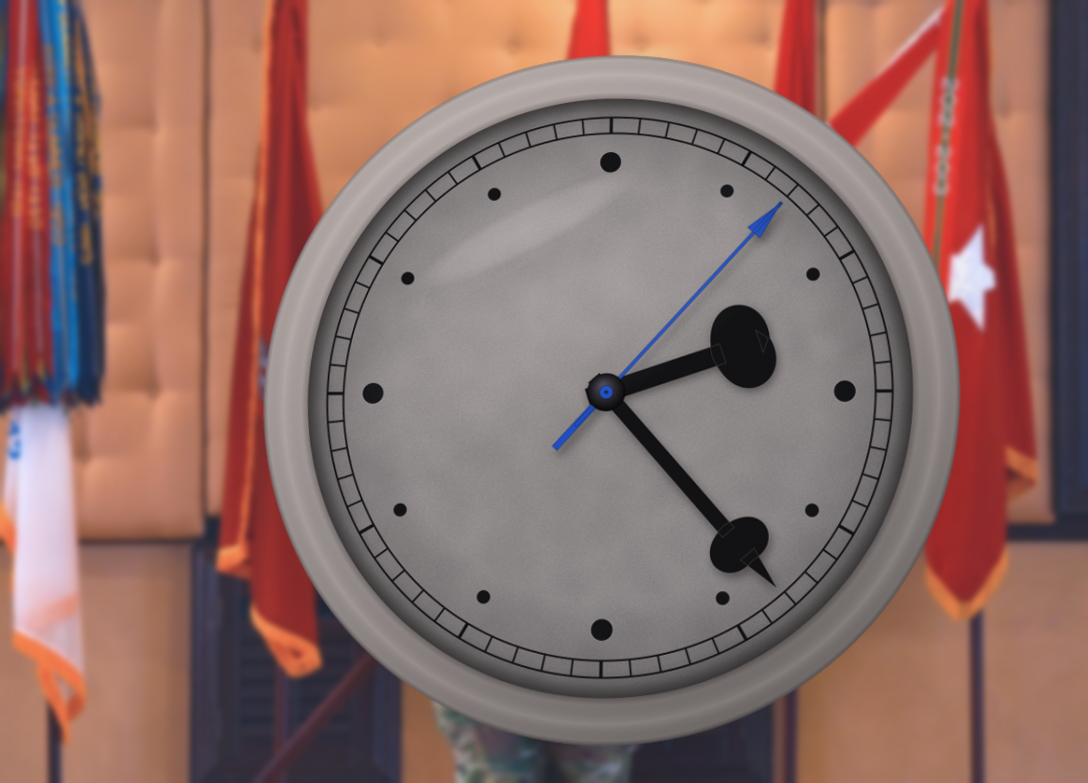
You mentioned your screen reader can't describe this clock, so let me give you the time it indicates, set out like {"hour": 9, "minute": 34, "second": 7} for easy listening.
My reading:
{"hour": 2, "minute": 23, "second": 7}
